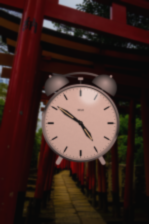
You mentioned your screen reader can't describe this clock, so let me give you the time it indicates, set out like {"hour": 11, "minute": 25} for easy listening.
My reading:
{"hour": 4, "minute": 51}
